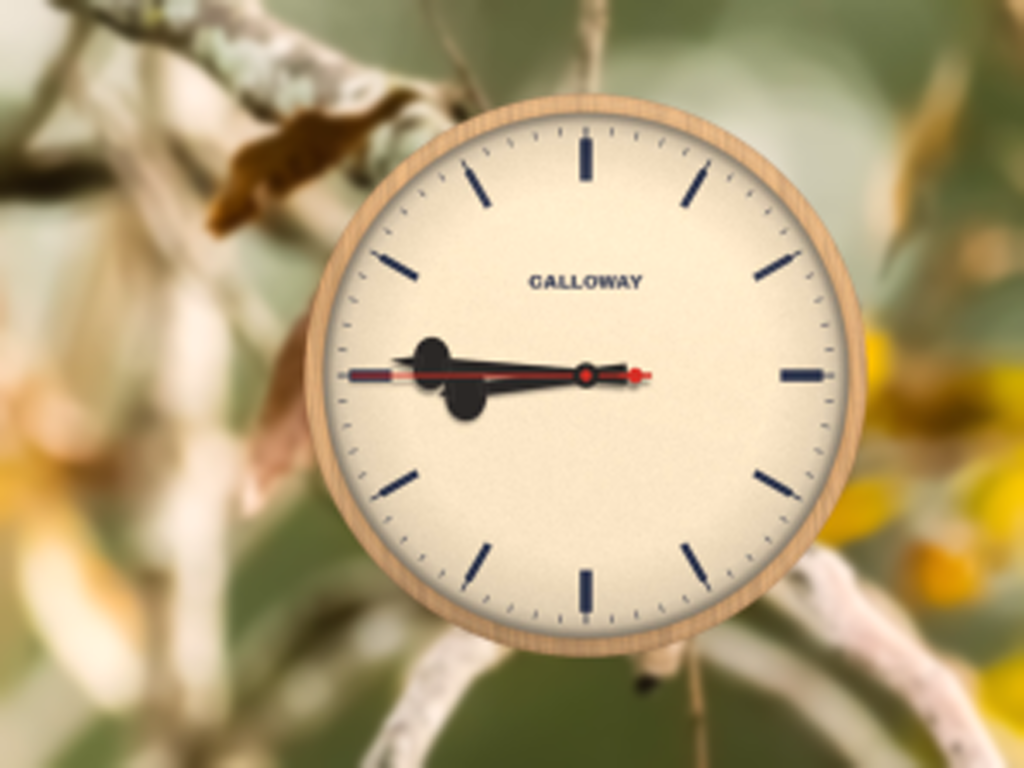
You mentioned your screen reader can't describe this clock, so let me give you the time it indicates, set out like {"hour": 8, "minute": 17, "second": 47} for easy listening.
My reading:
{"hour": 8, "minute": 45, "second": 45}
